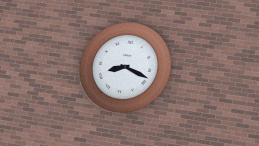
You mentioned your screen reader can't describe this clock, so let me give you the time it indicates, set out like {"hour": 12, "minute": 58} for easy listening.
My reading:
{"hour": 8, "minute": 18}
